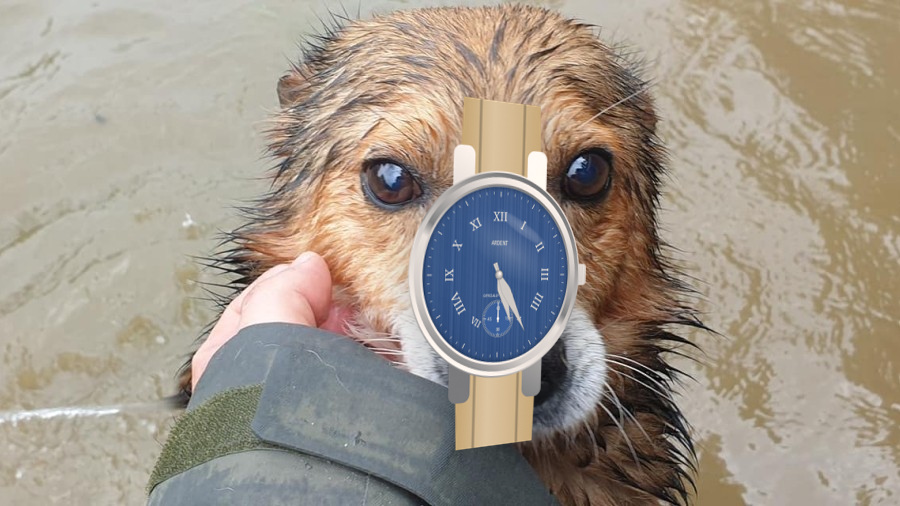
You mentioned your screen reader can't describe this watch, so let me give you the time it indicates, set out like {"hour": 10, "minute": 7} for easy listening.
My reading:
{"hour": 5, "minute": 25}
